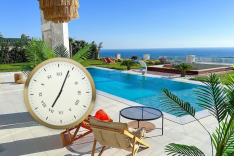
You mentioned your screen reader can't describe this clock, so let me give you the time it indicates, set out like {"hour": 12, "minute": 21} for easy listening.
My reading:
{"hour": 7, "minute": 4}
